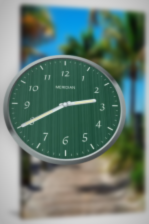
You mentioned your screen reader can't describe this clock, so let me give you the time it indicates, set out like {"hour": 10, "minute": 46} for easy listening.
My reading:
{"hour": 2, "minute": 40}
